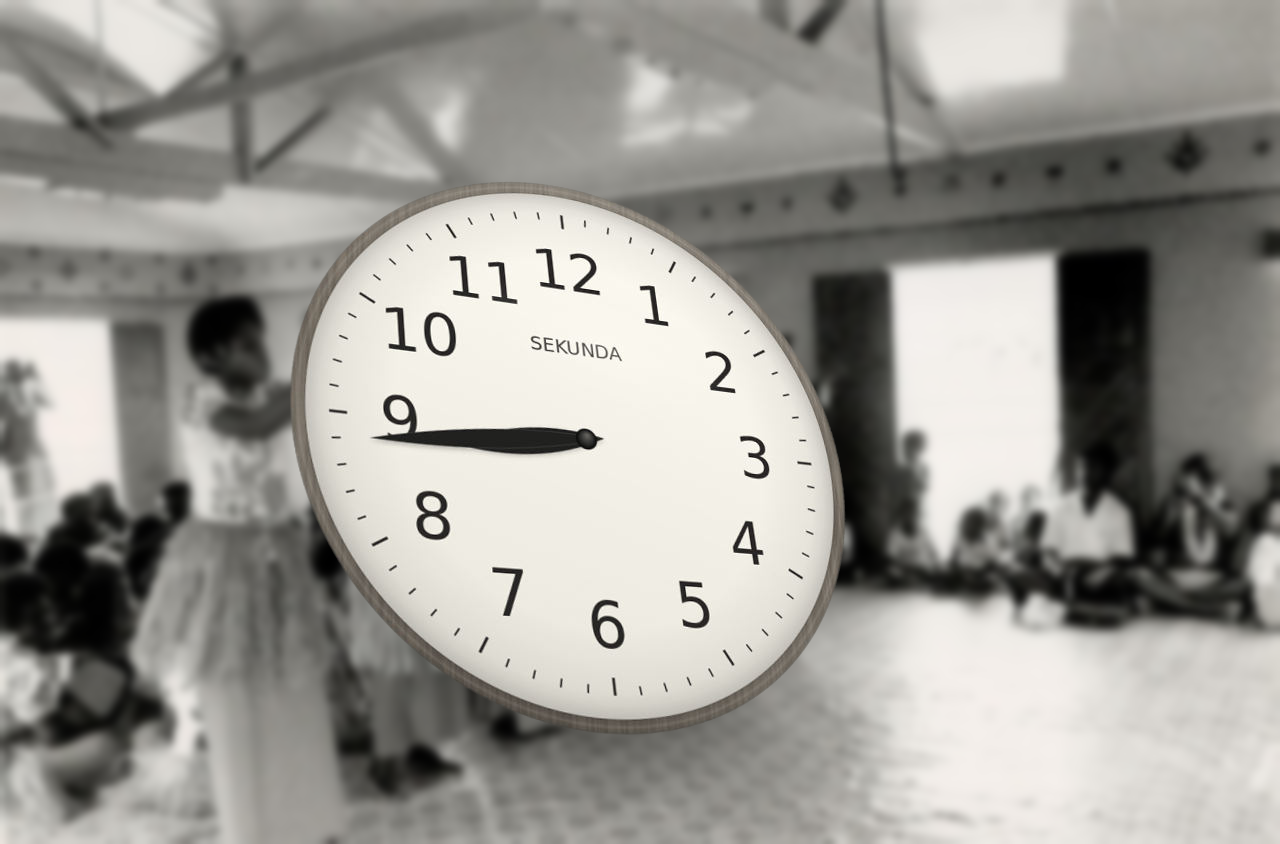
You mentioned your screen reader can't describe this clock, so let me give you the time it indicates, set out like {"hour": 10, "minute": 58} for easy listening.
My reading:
{"hour": 8, "minute": 44}
